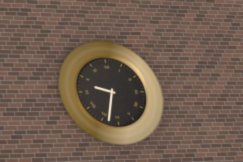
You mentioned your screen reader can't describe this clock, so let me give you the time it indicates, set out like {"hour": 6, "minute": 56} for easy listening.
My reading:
{"hour": 9, "minute": 33}
